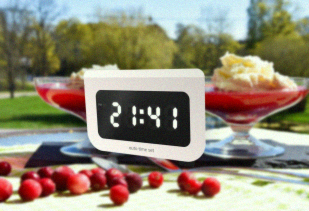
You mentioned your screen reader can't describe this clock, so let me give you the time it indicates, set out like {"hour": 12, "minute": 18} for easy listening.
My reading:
{"hour": 21, "minute": 41}
